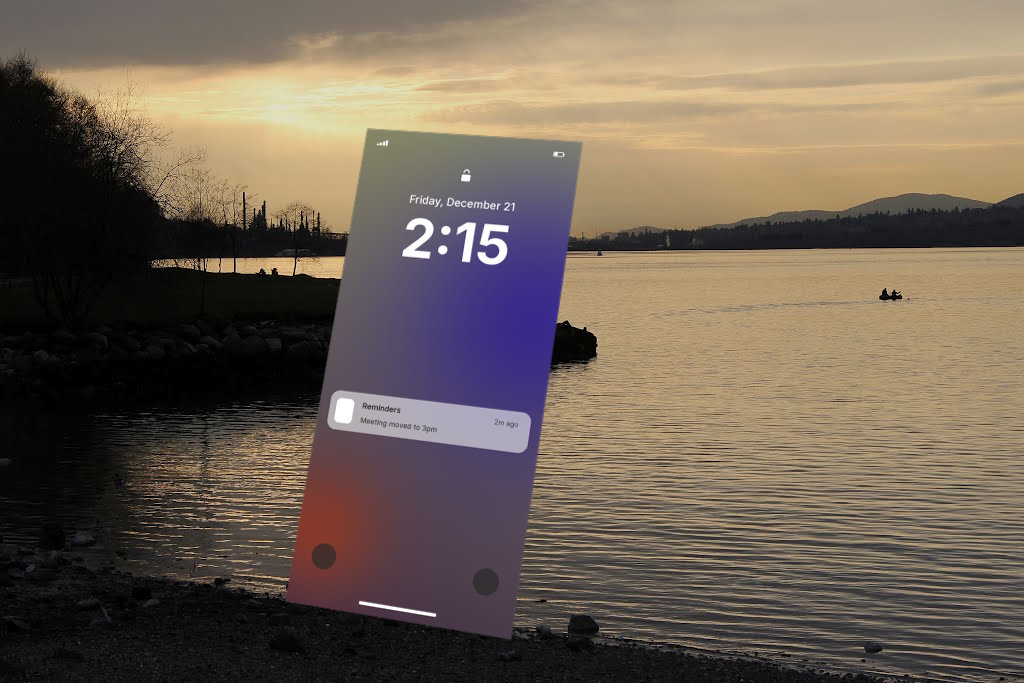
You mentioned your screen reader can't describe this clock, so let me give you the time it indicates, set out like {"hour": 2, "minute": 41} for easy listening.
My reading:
{"hour": 2, "minute": 15}
